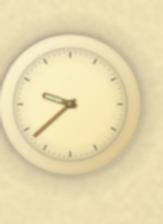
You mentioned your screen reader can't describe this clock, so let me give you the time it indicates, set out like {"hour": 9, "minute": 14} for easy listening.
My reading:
{"hour": 9, "minute": 38}
